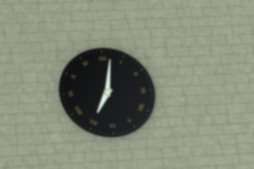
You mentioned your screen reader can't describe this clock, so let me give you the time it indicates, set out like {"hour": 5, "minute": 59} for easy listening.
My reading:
{"hour": 7, "minute": 2}
